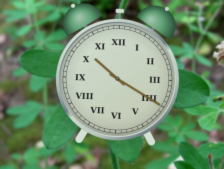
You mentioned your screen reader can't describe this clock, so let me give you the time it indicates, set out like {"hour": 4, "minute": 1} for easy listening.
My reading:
{"hour": 10, "minute": 20}
